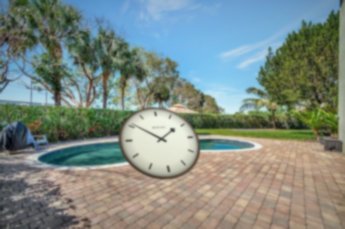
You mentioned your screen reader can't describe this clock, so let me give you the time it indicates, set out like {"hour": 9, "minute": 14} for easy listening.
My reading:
{"hour": 1, "minute": 51}
